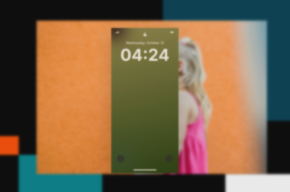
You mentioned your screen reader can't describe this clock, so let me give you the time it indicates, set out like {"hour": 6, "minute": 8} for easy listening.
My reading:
{"hour": 4, "minute": 24}
